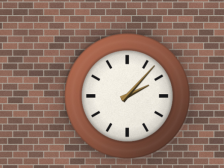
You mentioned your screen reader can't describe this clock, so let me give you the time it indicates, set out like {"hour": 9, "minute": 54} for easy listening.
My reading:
{"hour": 2, "minute": 7}
